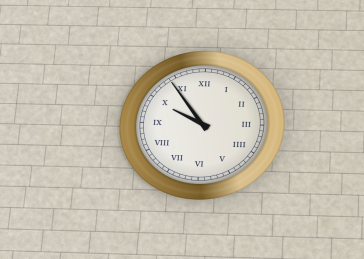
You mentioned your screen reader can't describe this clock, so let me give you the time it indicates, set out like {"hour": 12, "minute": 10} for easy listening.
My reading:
{"hour": 9, "minute": 54}
